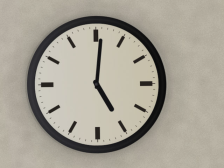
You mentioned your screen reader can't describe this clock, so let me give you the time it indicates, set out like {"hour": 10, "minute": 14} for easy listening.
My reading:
{"hour": 5, "minute": 1}
